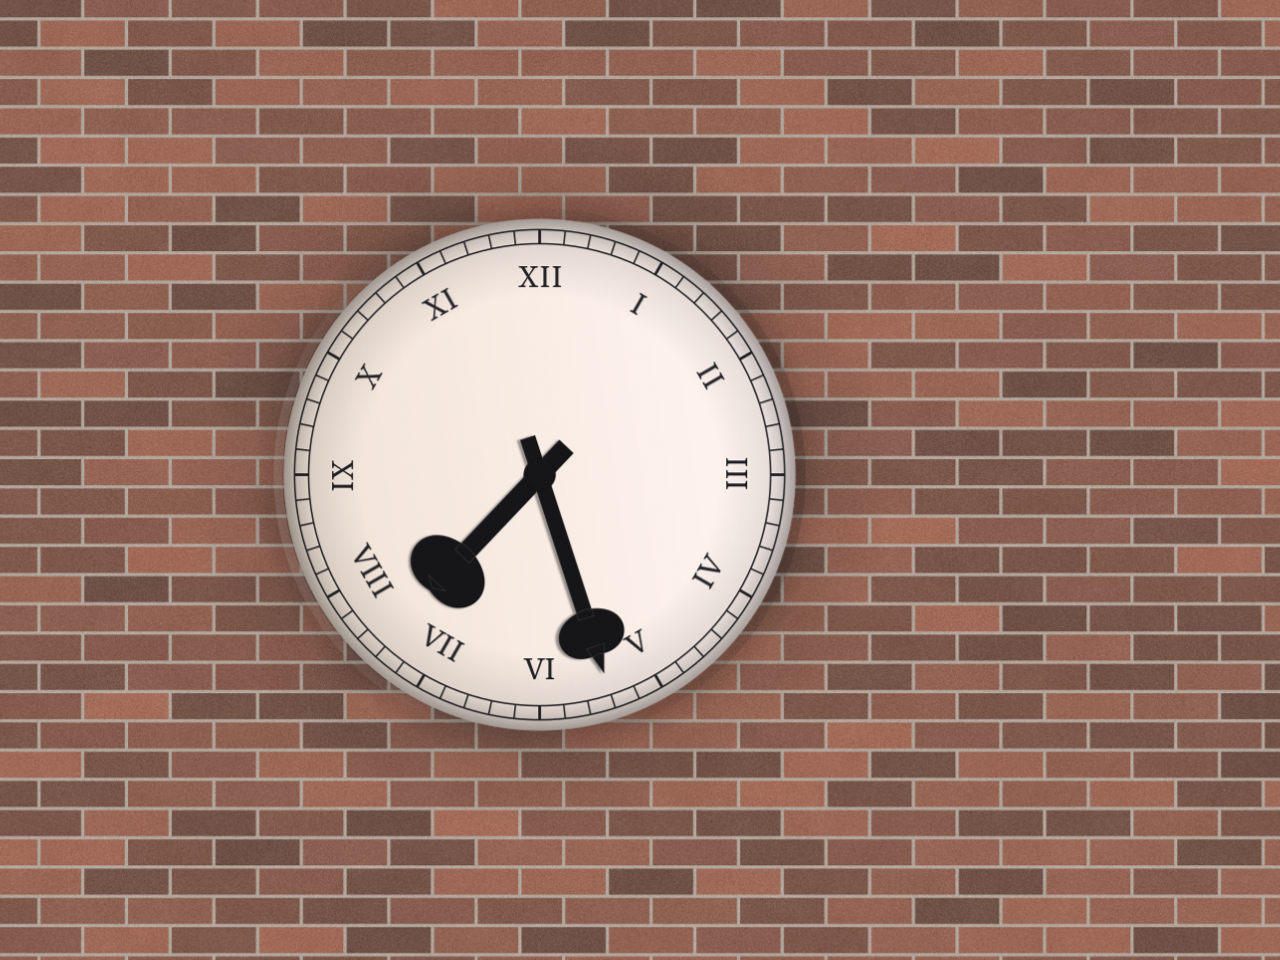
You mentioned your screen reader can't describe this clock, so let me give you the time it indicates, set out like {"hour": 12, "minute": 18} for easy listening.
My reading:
{"hour": 7, "minute": 27}
